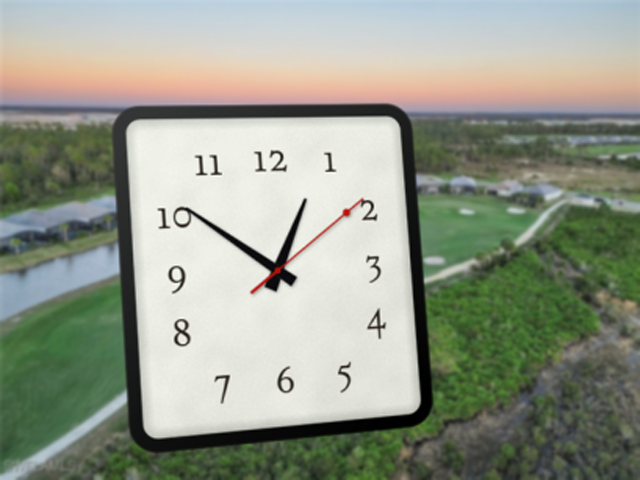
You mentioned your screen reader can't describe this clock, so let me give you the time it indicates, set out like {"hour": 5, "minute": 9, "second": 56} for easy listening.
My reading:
{"hour": 12, "minute": 51, "second": 9}
